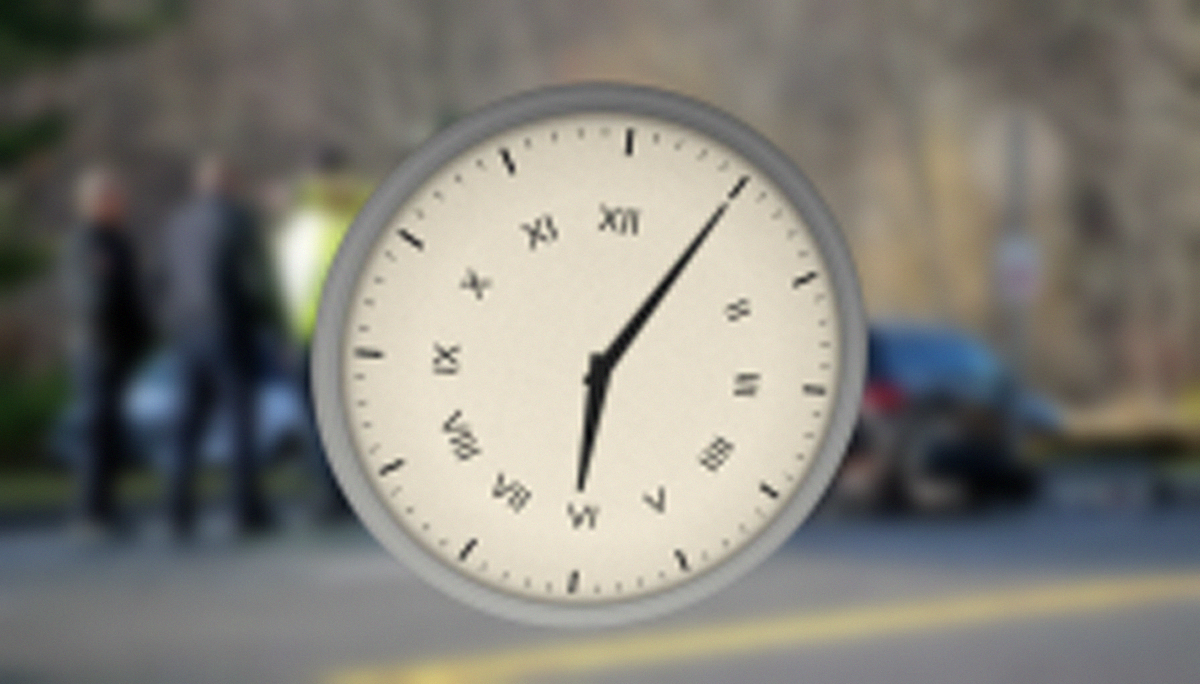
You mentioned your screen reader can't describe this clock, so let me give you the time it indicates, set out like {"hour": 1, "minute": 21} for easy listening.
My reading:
{"hour": 6, "minute": 5}
